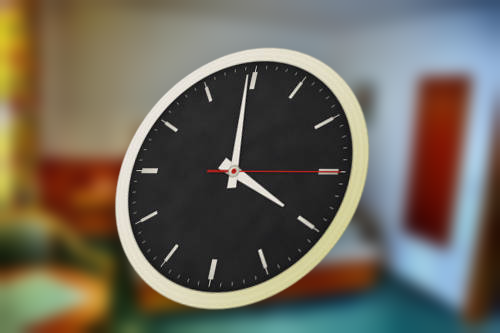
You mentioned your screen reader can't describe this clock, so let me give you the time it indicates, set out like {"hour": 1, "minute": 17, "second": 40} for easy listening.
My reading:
{"hour": 3, "minute": 59, "second": 15}
